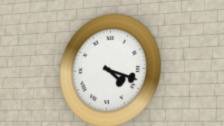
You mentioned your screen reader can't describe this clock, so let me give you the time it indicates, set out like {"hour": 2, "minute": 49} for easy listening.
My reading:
{"hour": 4, "minute": 18}
